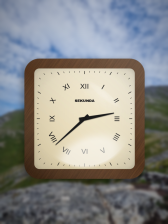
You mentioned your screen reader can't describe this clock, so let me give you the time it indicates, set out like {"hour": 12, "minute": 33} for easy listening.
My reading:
{"hour": 2, "minute": 38}
